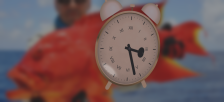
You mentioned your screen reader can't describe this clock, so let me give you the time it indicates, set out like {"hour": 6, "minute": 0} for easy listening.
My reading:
{"hour": 3, "minute": 27}
